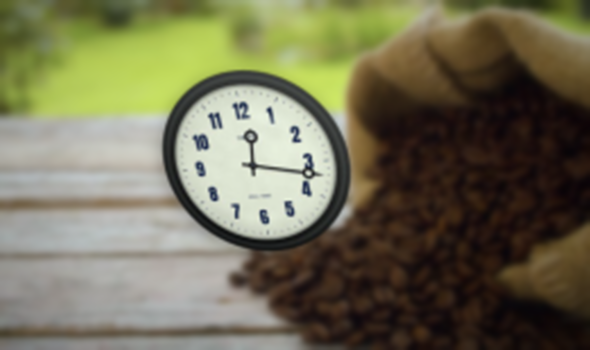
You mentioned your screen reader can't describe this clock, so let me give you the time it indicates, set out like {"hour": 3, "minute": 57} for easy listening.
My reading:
{"hour": 12, "minute": 17}
